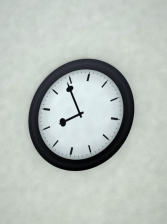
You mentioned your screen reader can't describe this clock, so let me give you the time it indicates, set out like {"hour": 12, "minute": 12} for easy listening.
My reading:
{"hour": 7, "minute": 54}
